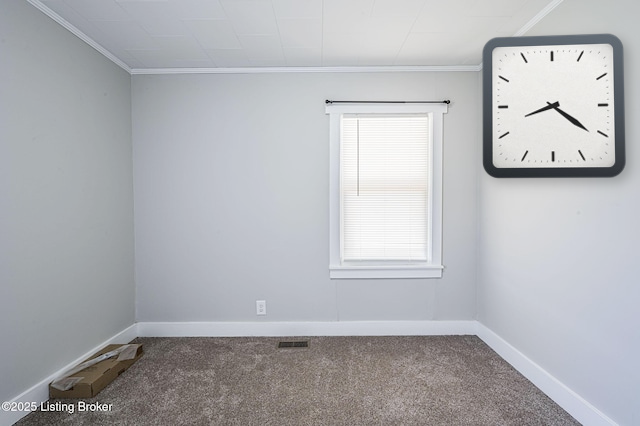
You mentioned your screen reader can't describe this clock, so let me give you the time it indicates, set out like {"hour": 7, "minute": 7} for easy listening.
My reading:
{"hour": 8, "minute": 21}
